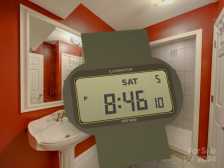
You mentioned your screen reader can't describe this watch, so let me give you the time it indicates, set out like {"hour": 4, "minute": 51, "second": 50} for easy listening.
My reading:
{"hour": 8, "minute": 46, "second": 10}
